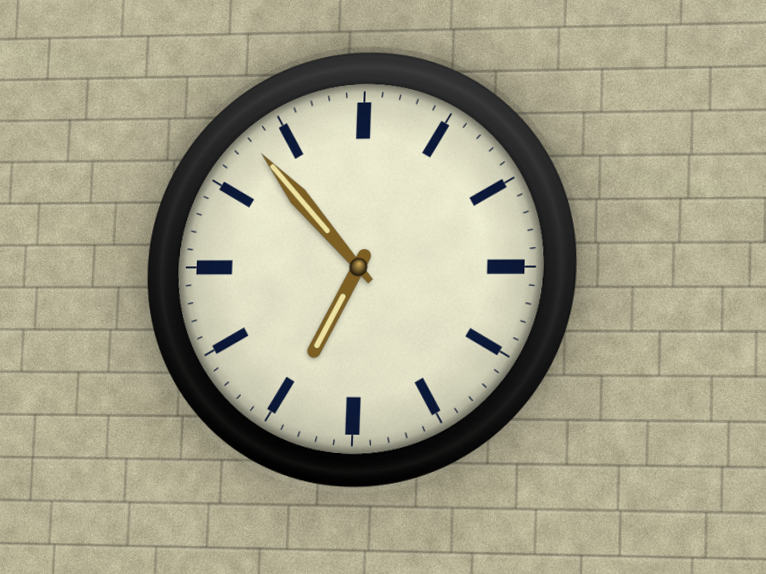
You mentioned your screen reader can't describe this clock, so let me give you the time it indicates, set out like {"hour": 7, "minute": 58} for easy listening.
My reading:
{"hour": 6, "minute": 53}
